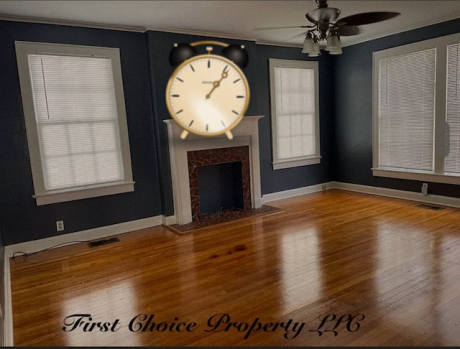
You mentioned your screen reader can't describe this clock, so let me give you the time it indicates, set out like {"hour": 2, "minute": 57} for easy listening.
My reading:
{"hour": 1, "minute": 6}
